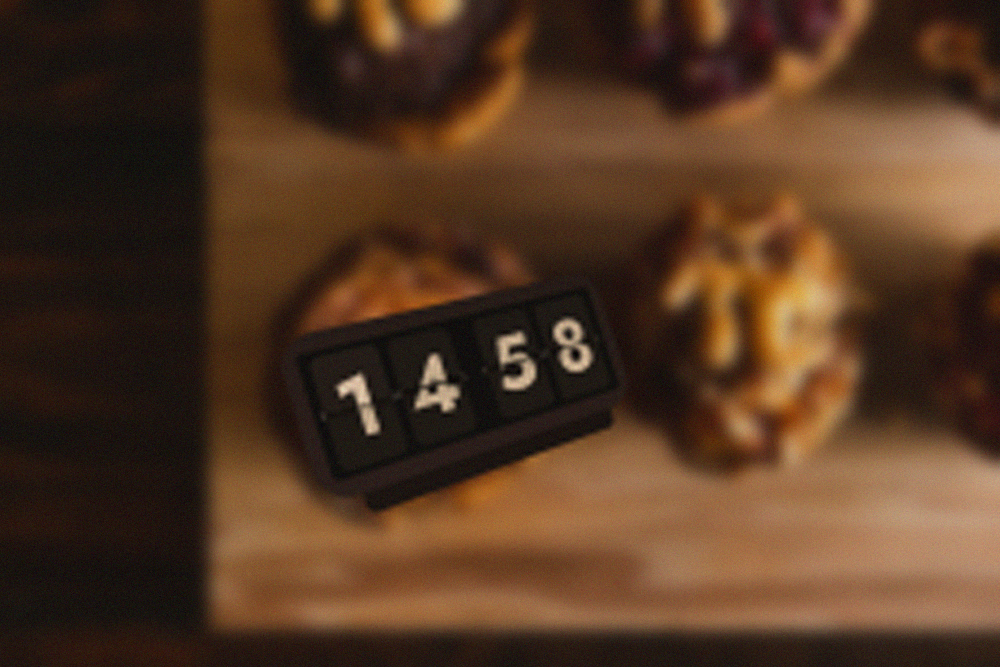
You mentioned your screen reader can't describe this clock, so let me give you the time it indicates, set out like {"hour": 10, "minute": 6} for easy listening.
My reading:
{"hour": 14, "minute": 58}
